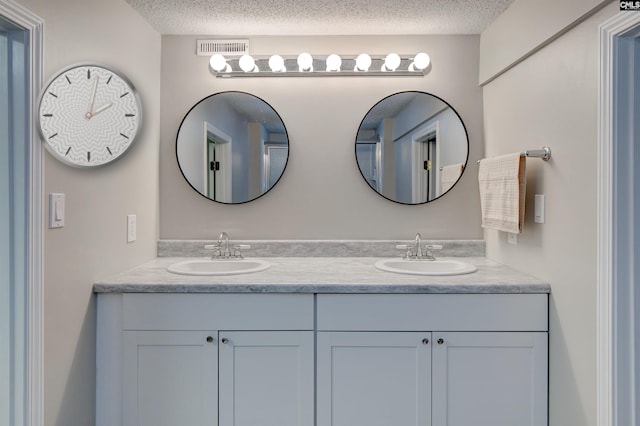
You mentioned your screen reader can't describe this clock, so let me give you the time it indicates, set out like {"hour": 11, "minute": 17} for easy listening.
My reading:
{"hour": 2, "minute": 2}
